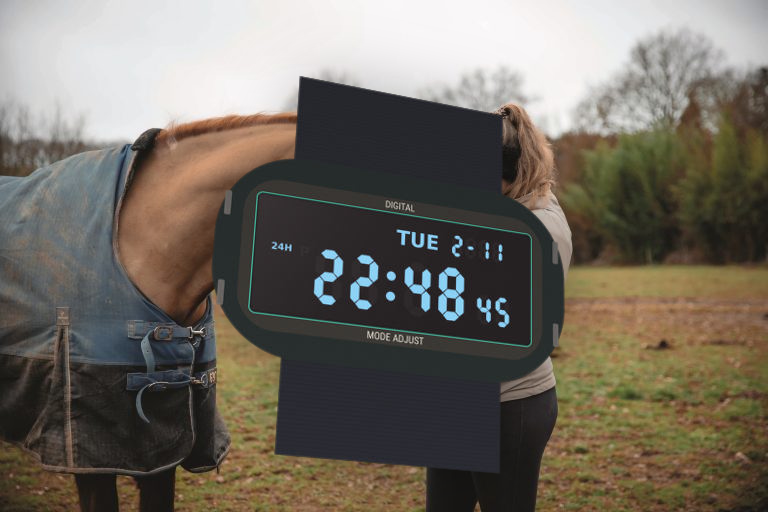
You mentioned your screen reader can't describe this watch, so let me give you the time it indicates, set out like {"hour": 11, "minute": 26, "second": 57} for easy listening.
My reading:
{"hour": 22, "minute": 48, "second": 45}
